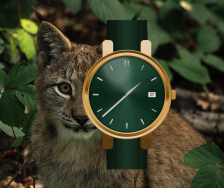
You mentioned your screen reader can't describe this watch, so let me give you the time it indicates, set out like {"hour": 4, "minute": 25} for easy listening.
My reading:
{"hour": 1, "minute": 38}
